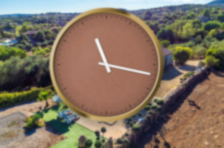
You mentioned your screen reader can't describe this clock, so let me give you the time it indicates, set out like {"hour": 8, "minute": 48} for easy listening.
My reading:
{"hour": 11, "minute": 17}
